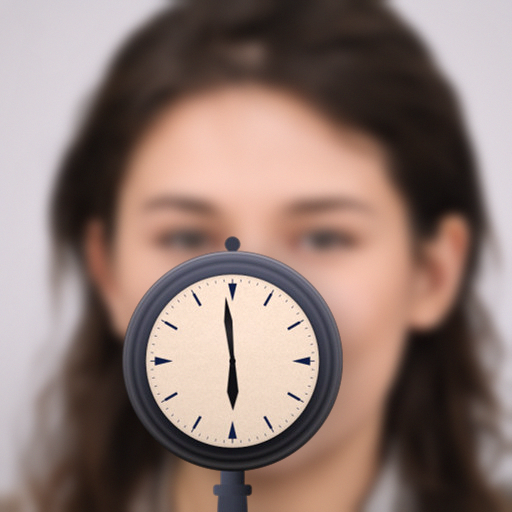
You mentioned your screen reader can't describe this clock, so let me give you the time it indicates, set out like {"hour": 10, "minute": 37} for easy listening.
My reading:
{"hour": 5, "minute": 59}
